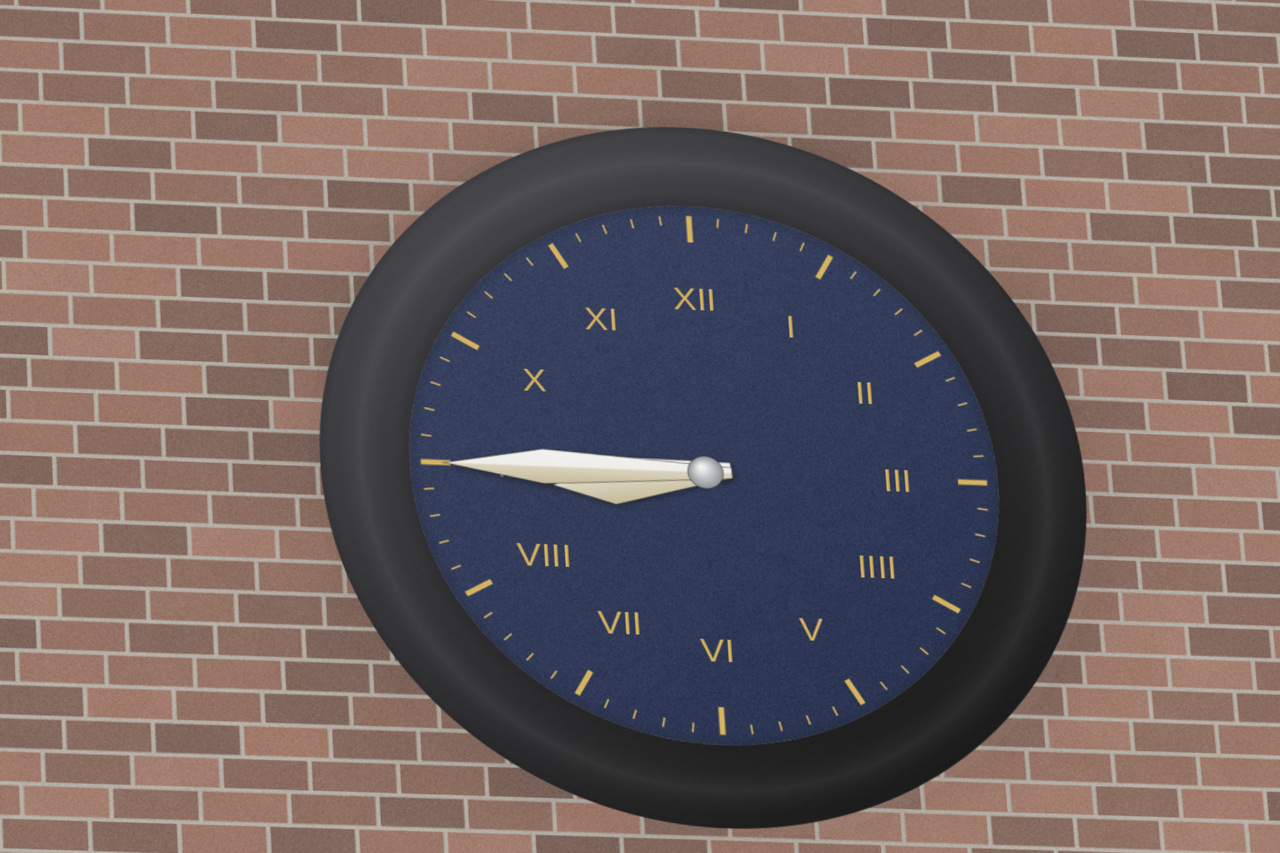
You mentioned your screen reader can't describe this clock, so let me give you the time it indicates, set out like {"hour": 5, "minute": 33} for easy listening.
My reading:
{"hour": 8, "minute": 45}
